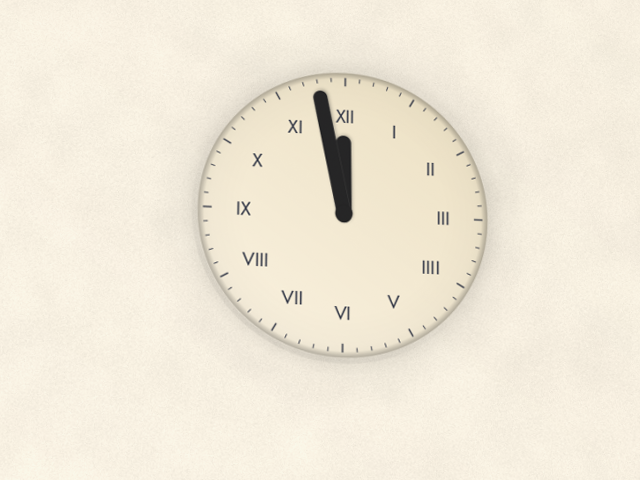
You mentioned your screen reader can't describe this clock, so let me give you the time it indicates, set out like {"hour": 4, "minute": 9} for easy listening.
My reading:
{"hour": 11, "minute": 58}
